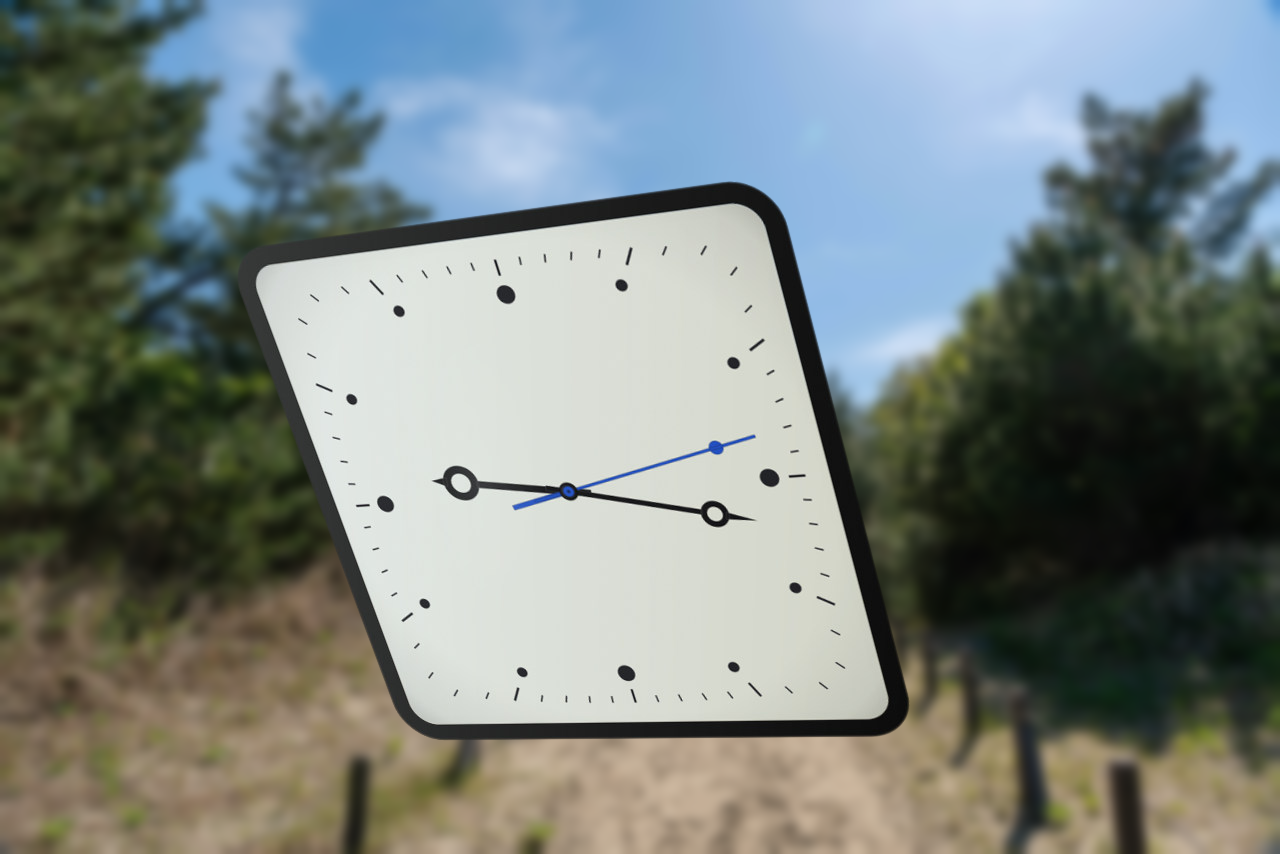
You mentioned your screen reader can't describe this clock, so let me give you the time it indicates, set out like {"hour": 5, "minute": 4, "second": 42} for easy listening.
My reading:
{"hour": 9, "minute": 17, "second": 13}
